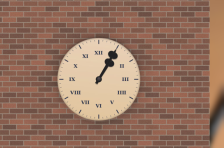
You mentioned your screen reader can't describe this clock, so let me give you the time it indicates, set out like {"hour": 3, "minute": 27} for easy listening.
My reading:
{"hour": 1, "minute": 5}
